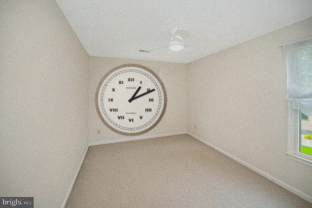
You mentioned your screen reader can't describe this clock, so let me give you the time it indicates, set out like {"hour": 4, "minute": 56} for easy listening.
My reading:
{"hour": 1, "minute": 11}
